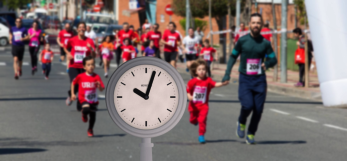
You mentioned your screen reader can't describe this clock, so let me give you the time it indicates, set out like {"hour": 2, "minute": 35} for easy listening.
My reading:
{"hour": 10, "minute": 3}
